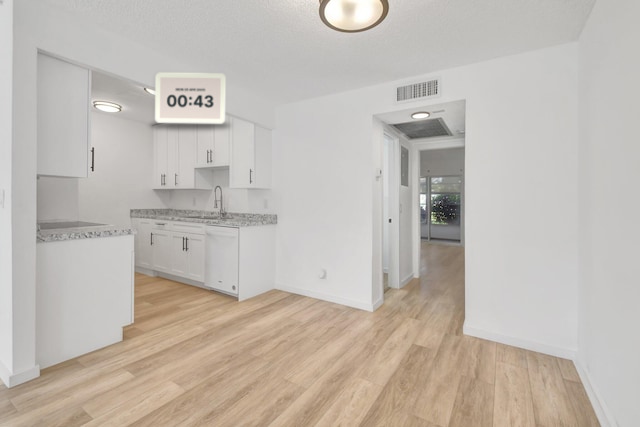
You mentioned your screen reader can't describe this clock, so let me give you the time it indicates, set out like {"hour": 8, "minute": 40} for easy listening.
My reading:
{"hour": 0, "minute": 43}
